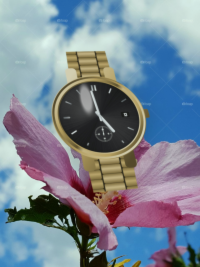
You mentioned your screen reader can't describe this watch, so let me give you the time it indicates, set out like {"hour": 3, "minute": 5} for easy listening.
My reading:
{"hour": 4, "minute": 59}
